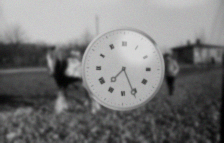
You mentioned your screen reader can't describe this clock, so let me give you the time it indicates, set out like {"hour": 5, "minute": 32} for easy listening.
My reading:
{"hour": 7, "minute": 26}
